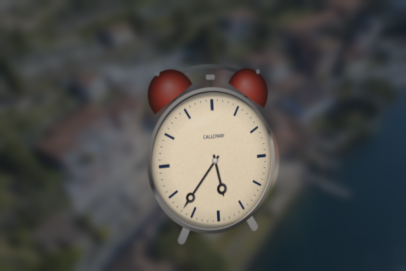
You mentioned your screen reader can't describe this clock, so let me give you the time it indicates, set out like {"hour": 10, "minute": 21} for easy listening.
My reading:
{"hour": 5, "minute": 37}
